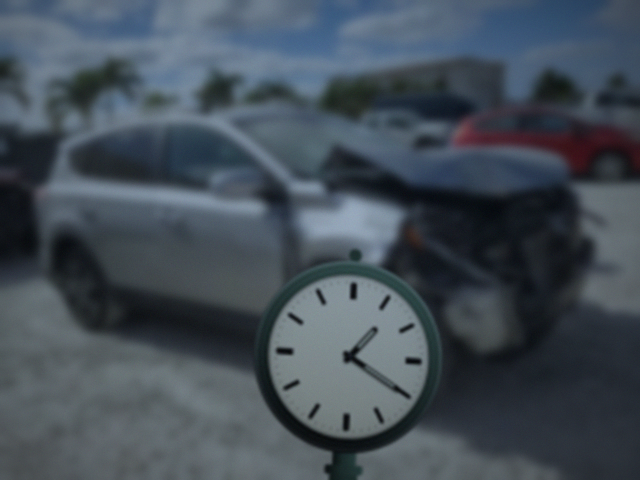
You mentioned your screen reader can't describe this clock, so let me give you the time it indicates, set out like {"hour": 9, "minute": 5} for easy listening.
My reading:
{"hour": 1, "minute": 20}
